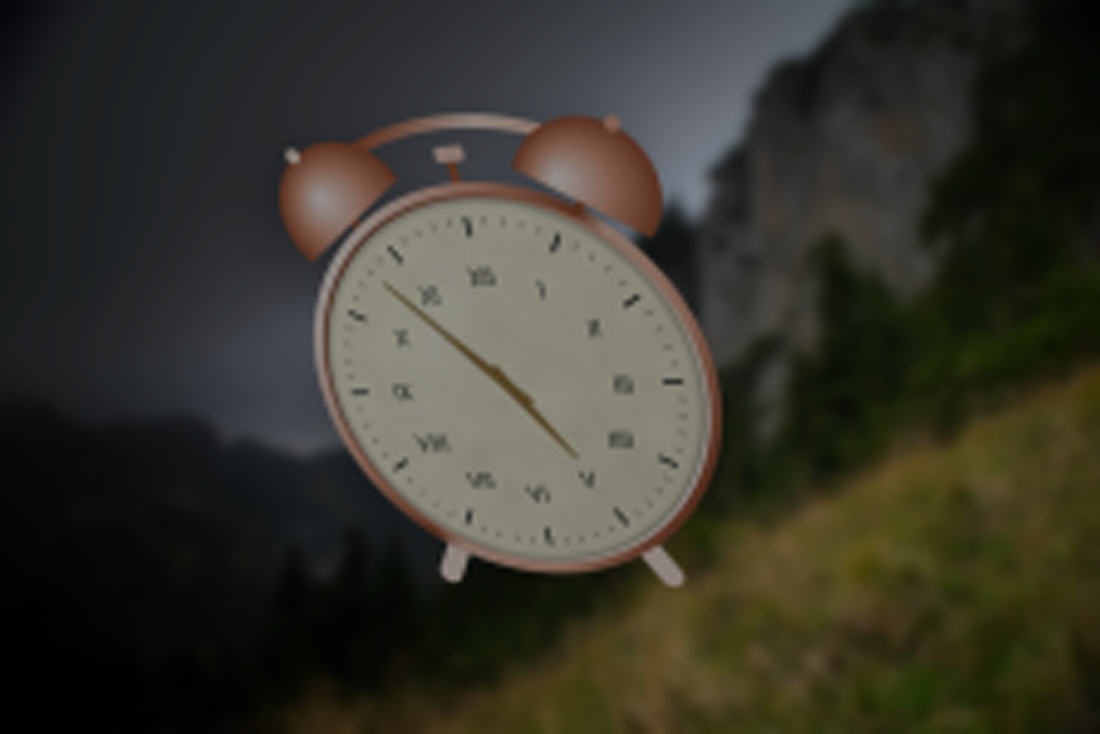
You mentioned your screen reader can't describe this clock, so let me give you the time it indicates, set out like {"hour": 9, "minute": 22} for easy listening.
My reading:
{"hour": 4, "minute": 53}
